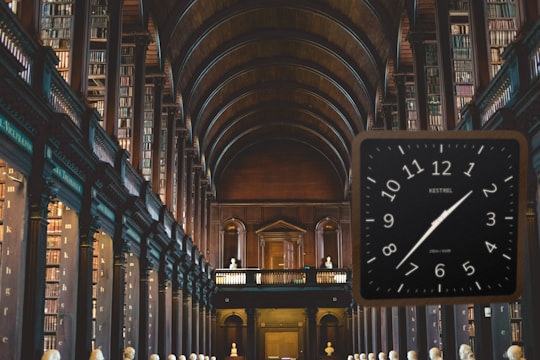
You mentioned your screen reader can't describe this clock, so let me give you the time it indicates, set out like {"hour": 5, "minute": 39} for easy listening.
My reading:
{"hour": 1, "minute": 37}
